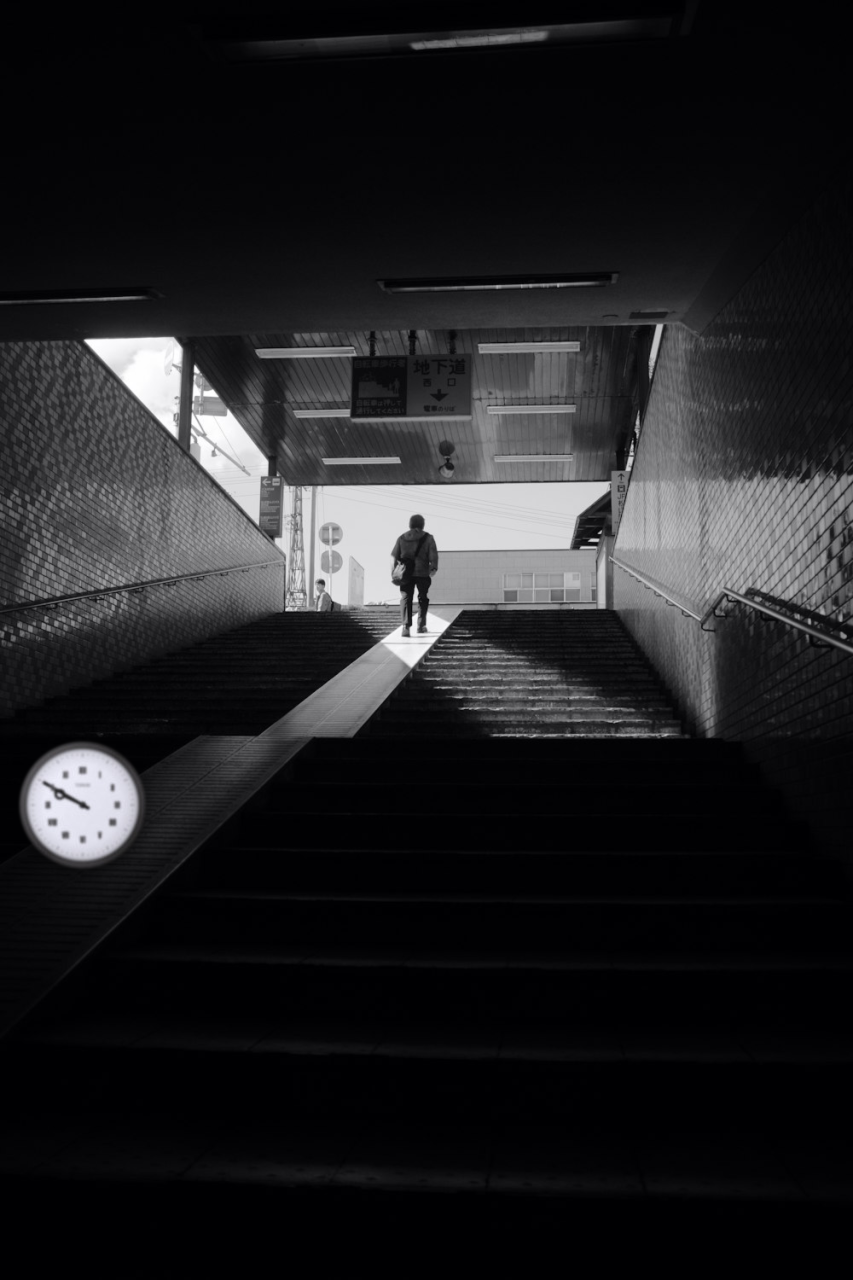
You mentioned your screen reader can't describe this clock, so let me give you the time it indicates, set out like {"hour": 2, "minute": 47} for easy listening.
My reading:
{"hour": 9, "minute": 50}
